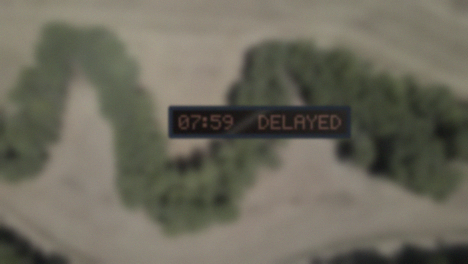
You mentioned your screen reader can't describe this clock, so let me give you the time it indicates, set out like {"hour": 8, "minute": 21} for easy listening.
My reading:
{"hour": 7, "minute": 59}
